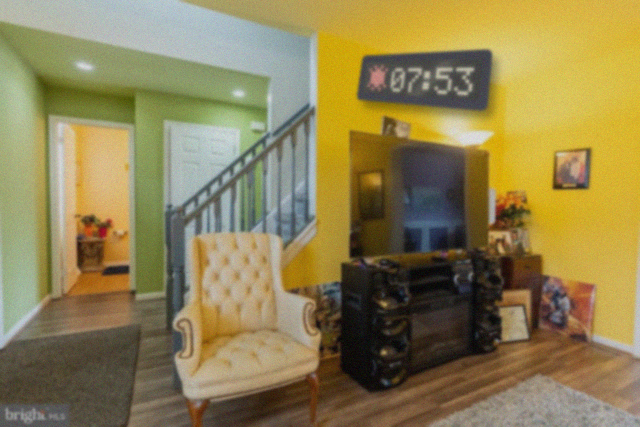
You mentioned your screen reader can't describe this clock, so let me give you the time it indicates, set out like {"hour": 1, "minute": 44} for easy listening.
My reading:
{"hour": 7, "minute": 53}
